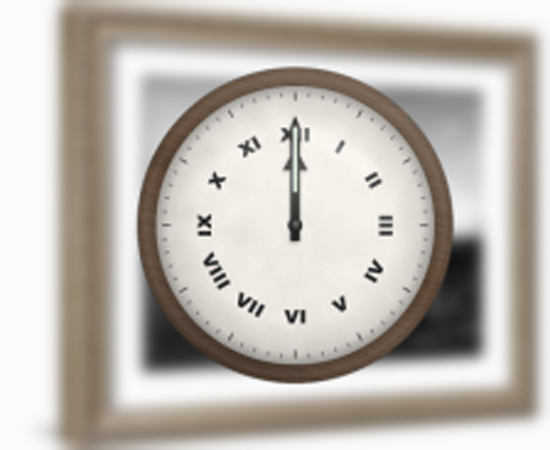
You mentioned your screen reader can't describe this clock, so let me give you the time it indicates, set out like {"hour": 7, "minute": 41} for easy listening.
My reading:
{"hour": 12, "minute": 0}
